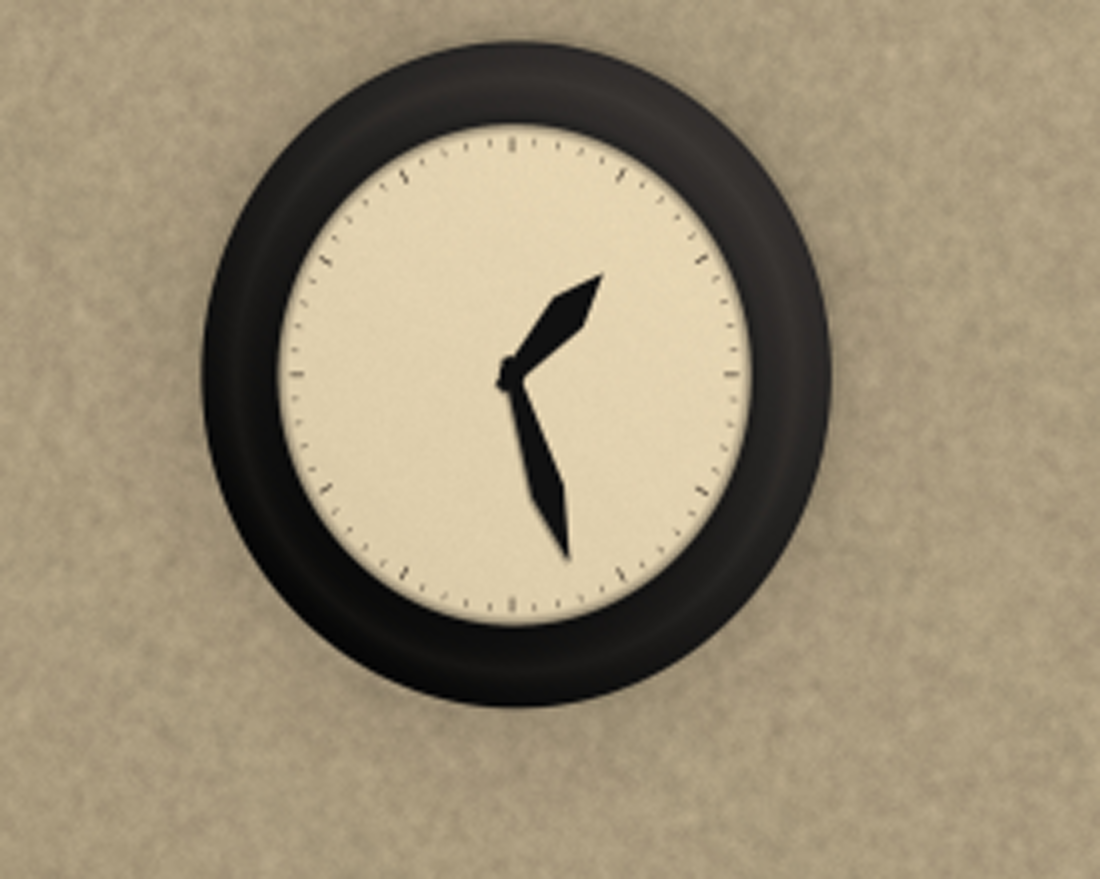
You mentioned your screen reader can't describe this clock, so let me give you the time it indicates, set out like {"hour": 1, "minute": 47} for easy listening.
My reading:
{"hour": 1, "minute": 27}
